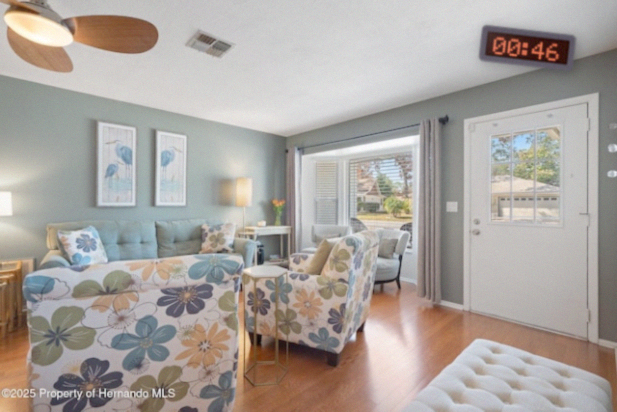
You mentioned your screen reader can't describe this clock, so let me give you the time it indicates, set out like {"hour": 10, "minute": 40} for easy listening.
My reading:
{"hour": 0, "minute": 46}
